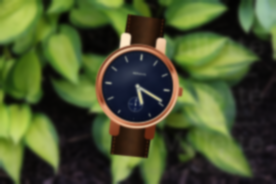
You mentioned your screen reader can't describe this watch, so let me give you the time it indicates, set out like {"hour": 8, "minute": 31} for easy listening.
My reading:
{"hour": 5, "minute": 19}
